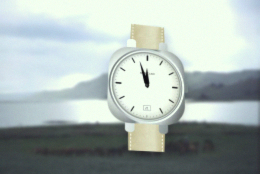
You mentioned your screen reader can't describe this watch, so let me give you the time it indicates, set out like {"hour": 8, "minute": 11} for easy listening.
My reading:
{"hour": 11, "minute": 57}
